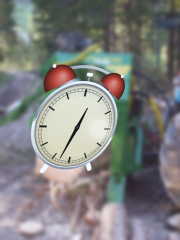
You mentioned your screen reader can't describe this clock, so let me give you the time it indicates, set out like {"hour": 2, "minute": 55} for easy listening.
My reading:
{"hour": 12, "minute": 33}
